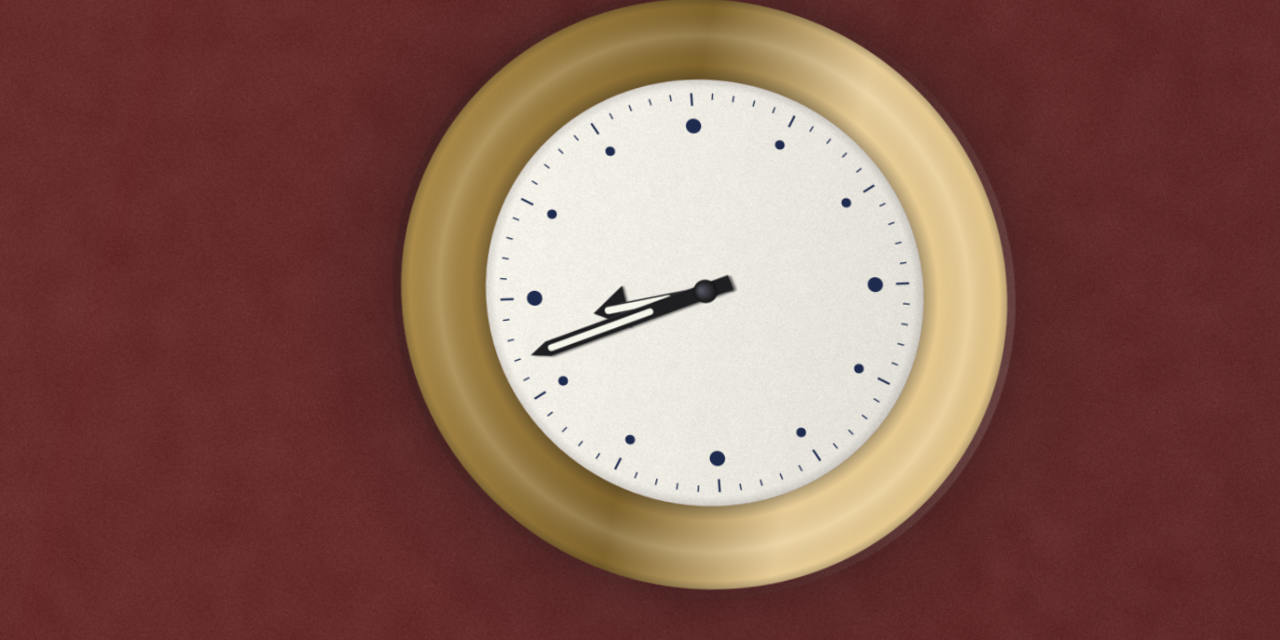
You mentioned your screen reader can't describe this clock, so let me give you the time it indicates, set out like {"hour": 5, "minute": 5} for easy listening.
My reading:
{"hour": 8, "minute": 42}
